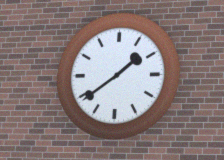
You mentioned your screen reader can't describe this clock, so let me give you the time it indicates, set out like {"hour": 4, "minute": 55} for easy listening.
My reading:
{"hour": 1, "minute": 39}
